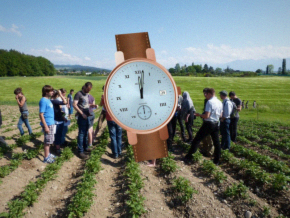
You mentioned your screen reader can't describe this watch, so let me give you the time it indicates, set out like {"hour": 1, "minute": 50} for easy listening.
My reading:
{"hour": 12, "minute": 2}
